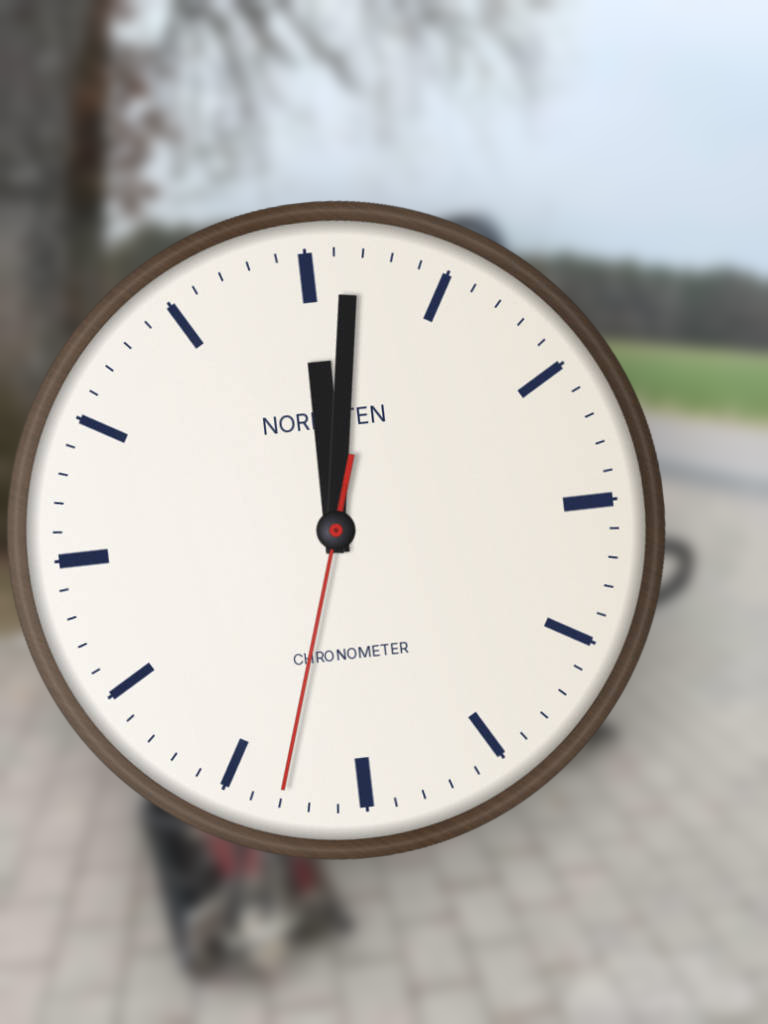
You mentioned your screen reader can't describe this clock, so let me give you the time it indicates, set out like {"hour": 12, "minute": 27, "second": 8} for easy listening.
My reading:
{"hour": 12, "minute": 1, "second": 33}
